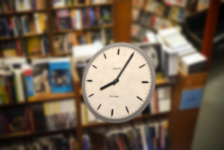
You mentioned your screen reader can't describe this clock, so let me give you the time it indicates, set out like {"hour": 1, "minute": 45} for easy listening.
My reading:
{"hour": 8, "minute": 5}
